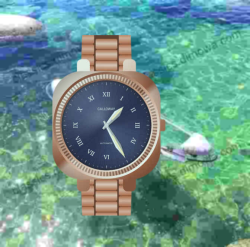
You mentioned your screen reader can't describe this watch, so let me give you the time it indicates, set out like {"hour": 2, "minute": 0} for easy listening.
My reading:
{"hour": 1, "minute": 25}
